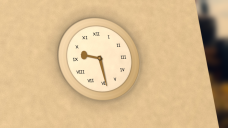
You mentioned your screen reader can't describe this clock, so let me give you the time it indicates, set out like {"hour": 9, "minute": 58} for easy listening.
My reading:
{"hour": 9, "minute": 29}
